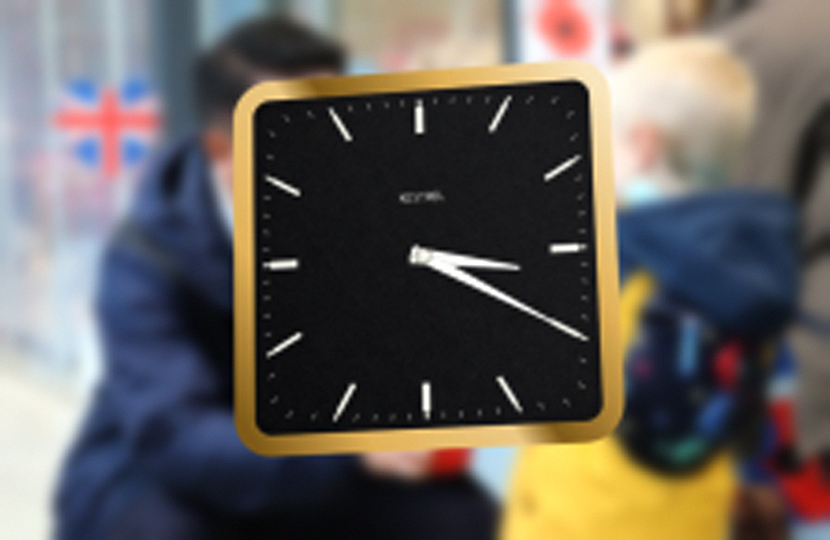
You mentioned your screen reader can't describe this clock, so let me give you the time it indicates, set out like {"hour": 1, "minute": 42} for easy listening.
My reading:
{"hour": 3, "minute": 20}
